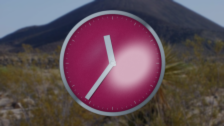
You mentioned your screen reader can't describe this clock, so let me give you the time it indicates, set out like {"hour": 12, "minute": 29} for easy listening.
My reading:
{"hour": 11, "minute": 36}
